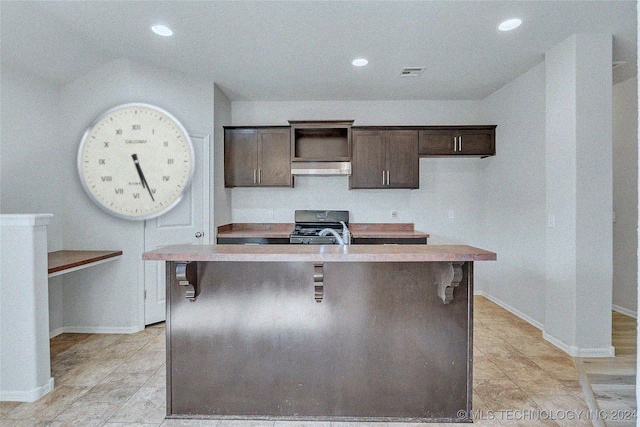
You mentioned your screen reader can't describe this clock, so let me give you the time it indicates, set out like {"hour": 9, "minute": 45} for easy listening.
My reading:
{"hour": 5, "minute": 26}
